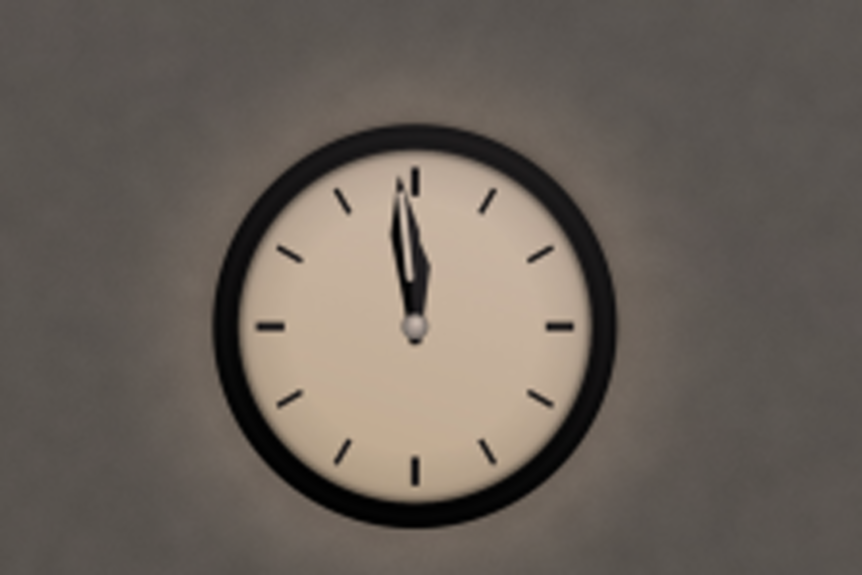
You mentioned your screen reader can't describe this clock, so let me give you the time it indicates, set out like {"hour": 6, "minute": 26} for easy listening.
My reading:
{"hour": 11, "minute": 59}
